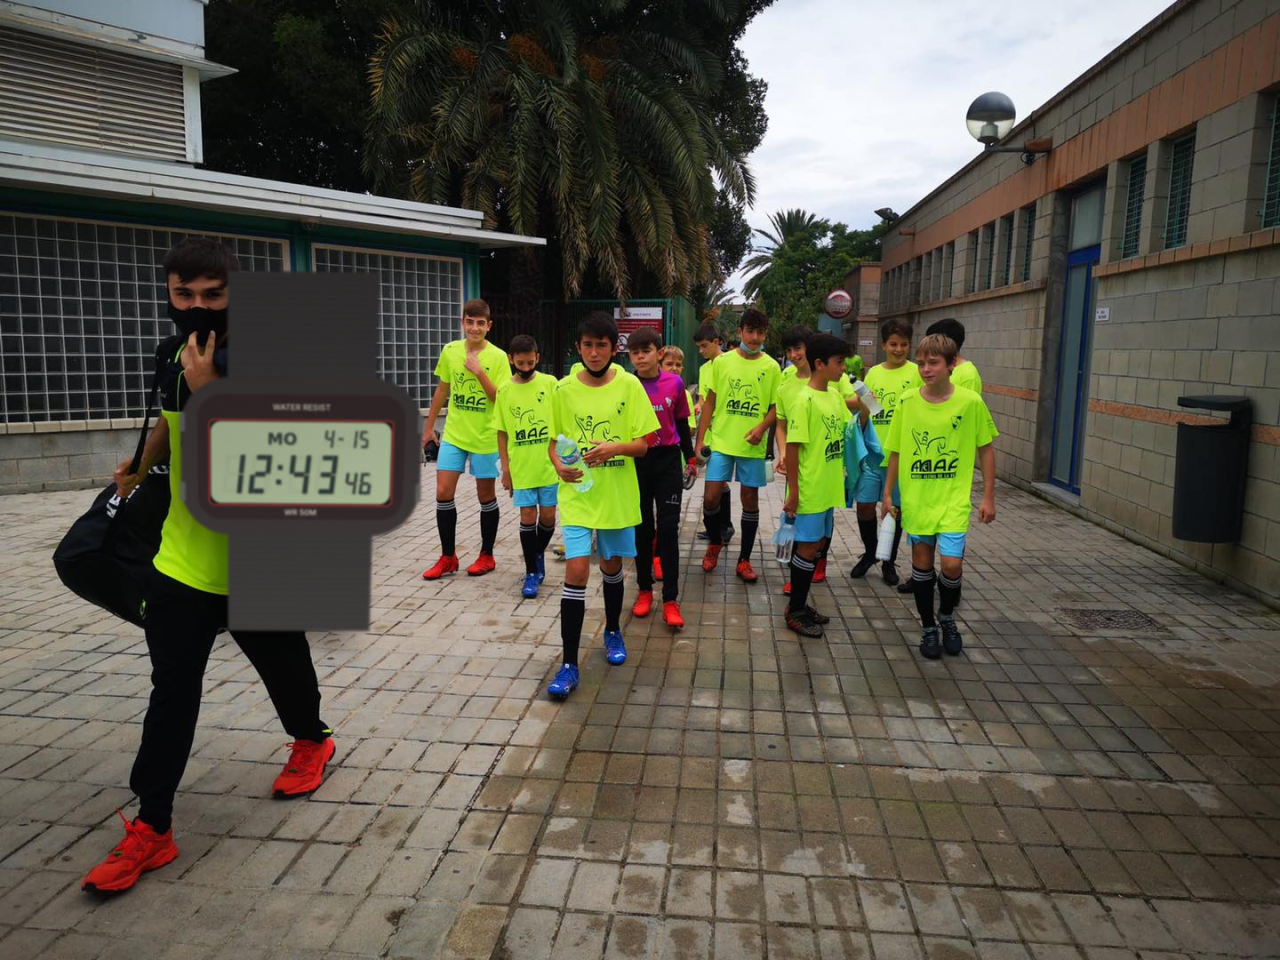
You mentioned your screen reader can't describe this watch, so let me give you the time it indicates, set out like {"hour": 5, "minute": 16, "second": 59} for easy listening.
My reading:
{"hour": 12, "minute": 43, "second": 46}
